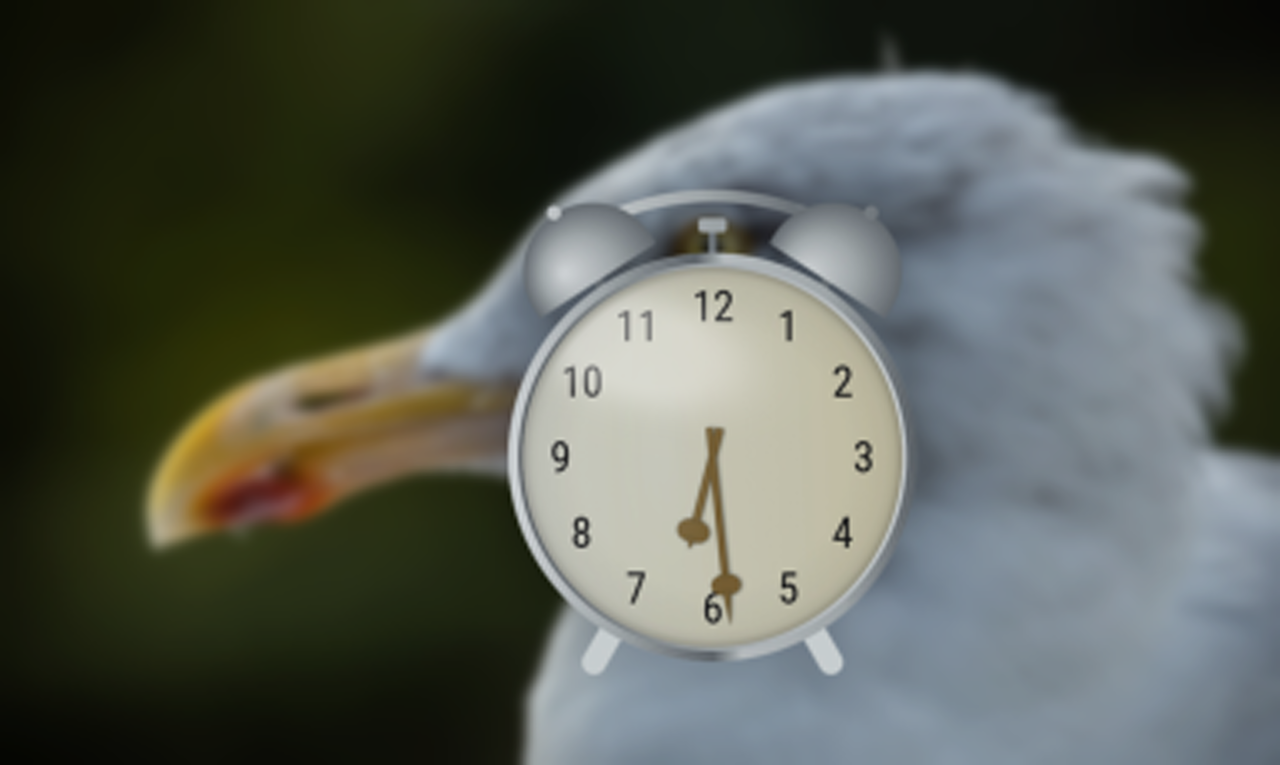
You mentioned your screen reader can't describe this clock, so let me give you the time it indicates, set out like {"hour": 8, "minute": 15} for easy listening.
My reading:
{"hour": 6, "minute": 29}
